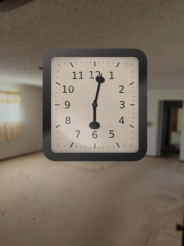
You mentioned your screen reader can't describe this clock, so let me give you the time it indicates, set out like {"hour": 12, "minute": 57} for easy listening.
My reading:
{"hour": 6, "minute": 2}
